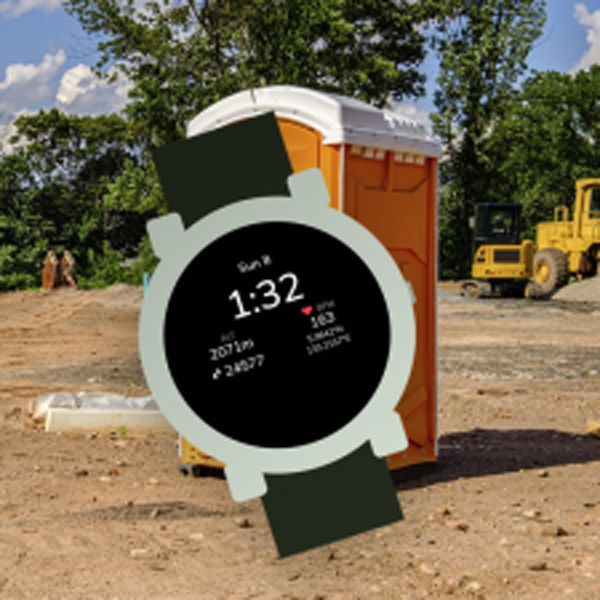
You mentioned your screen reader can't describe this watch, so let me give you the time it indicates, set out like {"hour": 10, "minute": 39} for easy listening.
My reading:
{"hour": 1, "minute": 32}
